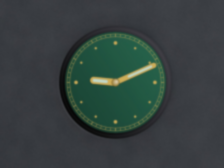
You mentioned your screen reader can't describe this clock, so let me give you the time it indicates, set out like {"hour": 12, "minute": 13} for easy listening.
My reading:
{"hour": 9, "minute": 11}
